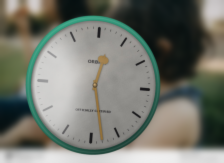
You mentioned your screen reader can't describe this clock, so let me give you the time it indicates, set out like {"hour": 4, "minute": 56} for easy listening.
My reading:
{"hour": 12, "minute": 28}
